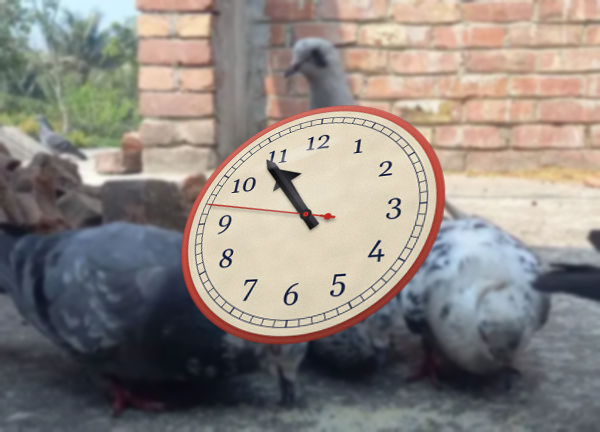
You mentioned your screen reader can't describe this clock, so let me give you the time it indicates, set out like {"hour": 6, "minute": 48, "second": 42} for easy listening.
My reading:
{"hour": 10, "minute": 53, "second": 47}
